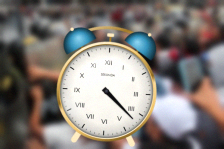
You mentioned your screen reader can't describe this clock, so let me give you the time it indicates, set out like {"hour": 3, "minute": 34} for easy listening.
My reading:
{"hour": 4, "minute": 22}
